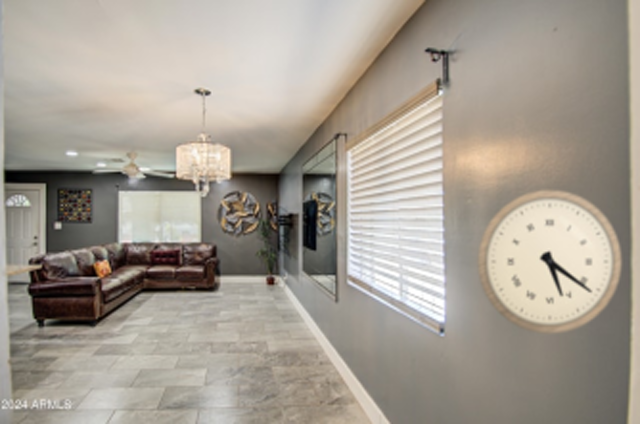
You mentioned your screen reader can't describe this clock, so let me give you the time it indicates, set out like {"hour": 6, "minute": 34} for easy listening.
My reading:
{"hour": 5, "minute": 21}
